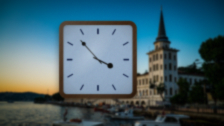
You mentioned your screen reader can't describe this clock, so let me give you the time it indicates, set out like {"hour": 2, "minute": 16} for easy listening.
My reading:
{"hour": 3, "minute": 53}
